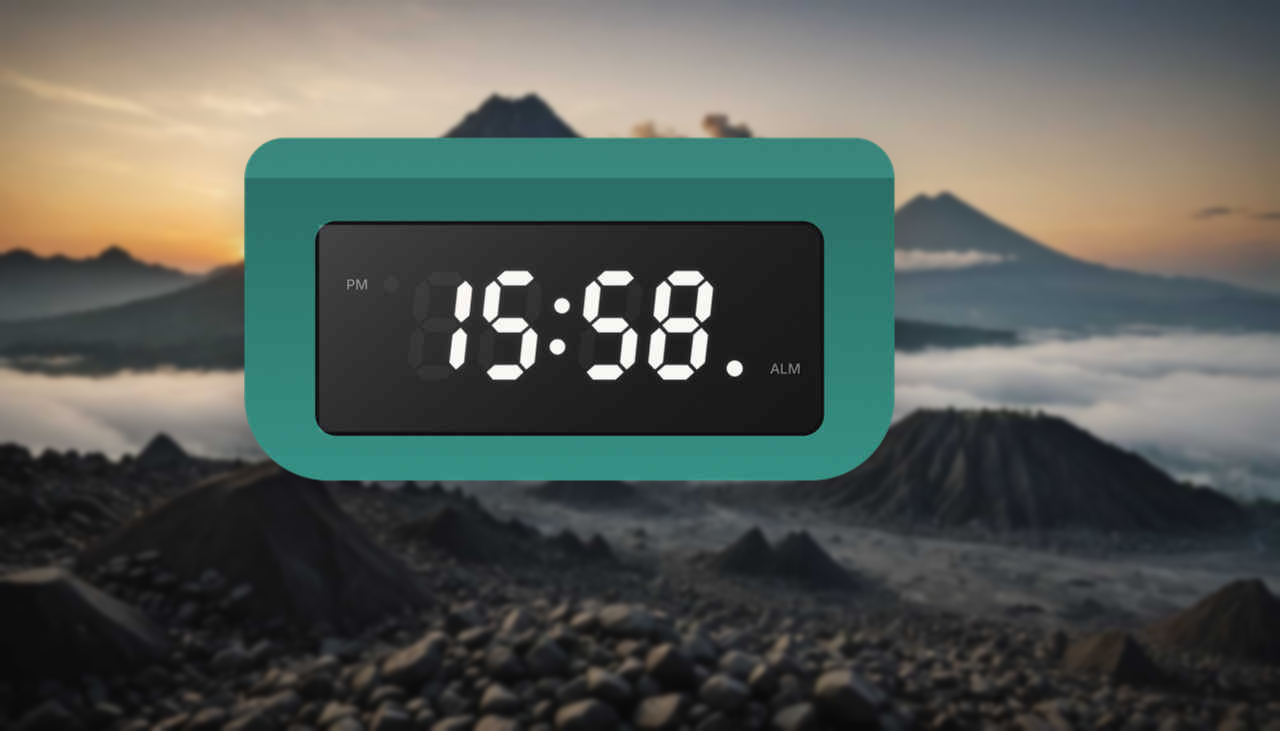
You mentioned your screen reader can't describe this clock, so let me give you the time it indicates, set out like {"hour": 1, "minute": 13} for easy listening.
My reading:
{"hour": 15, "minute": 58}
